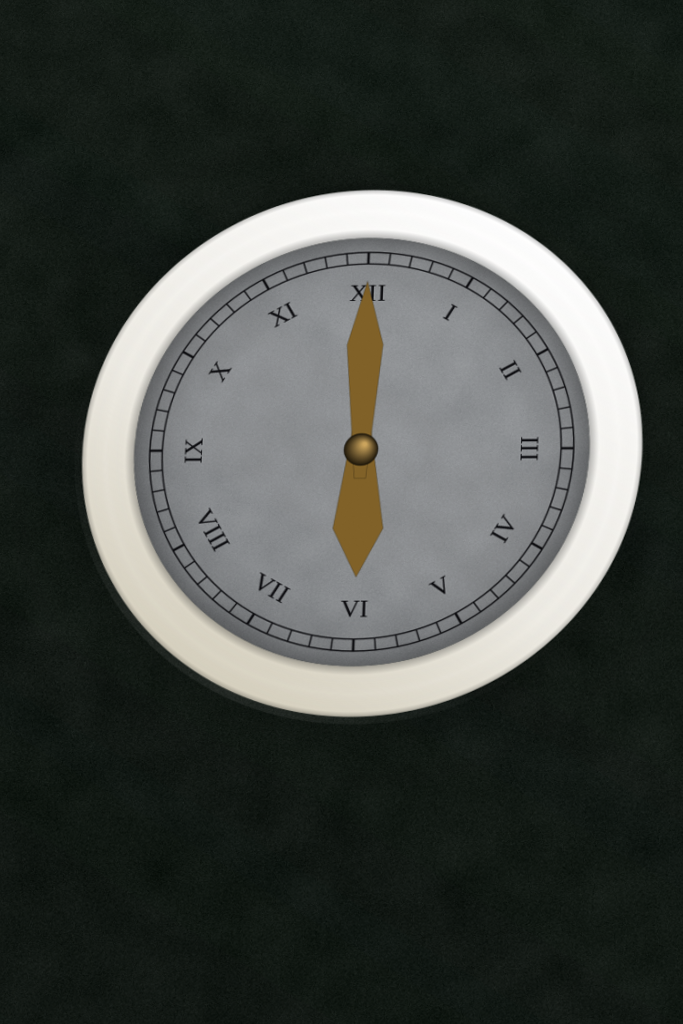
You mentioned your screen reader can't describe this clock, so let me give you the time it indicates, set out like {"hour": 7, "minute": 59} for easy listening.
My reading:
{"hour": 6, "minute": 0}
